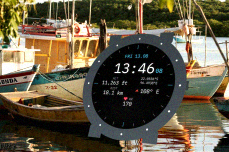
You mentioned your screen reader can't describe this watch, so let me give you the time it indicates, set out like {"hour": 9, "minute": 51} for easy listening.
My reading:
{"hour": 13, "minute": 46}
